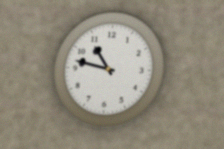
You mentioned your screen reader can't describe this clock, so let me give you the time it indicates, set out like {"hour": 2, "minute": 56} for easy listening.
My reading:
{"hour": 10, "minute": 47}
